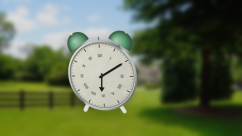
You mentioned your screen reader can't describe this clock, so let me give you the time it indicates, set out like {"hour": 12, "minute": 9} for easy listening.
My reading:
{"hour": 6, "minute": 10}
